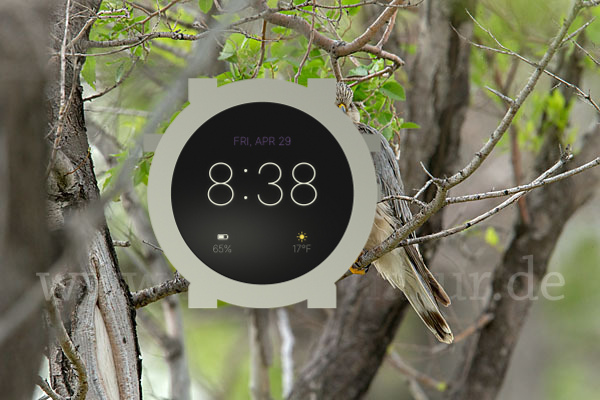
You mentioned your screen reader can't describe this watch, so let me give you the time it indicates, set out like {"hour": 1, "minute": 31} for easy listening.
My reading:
{"hour": 8, "minute": 38}
